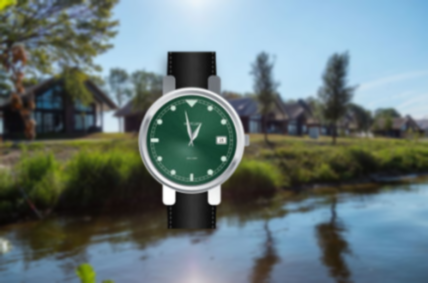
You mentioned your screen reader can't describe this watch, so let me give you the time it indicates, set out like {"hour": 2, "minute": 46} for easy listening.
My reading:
{"hour": 12, "minute": 58}
